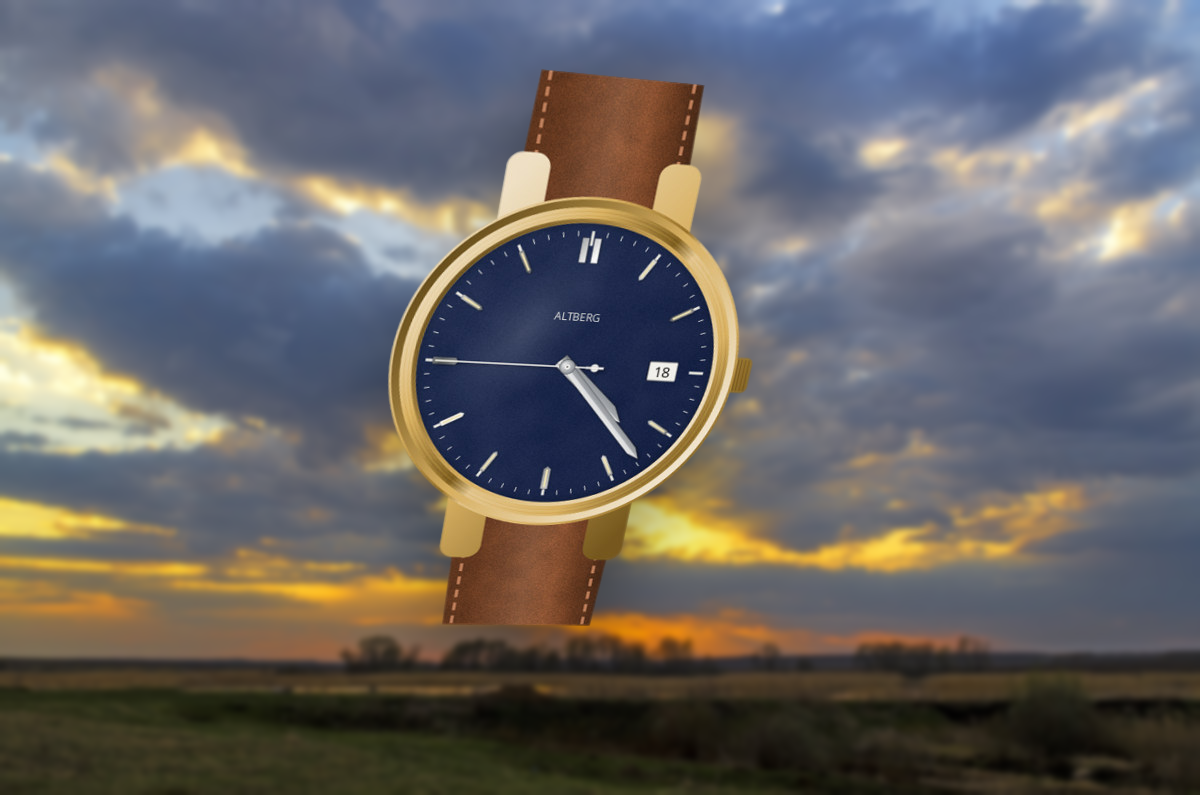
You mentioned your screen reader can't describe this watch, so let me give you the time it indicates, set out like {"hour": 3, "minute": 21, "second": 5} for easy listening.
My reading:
{"hour": 4, "minute": 22, "second": 45}
